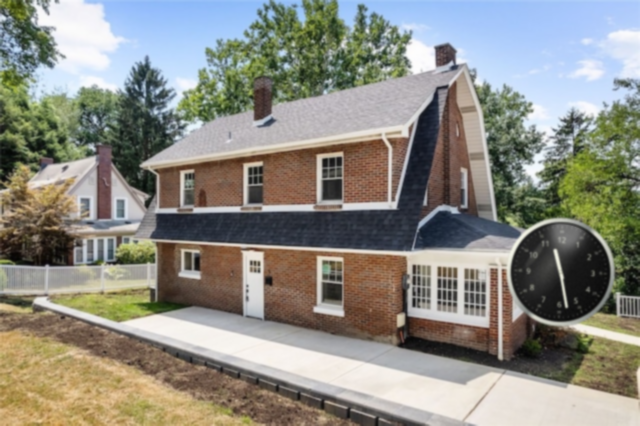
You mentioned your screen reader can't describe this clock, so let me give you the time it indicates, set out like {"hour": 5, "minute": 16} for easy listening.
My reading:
{"hour": 11, "minute": 28}
